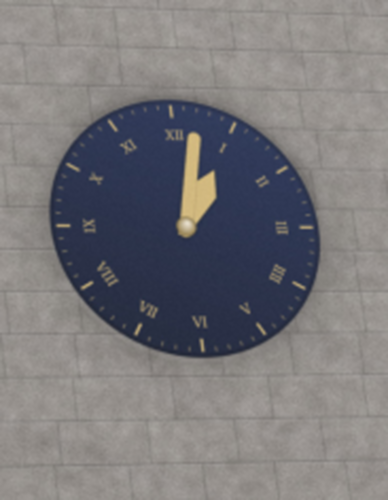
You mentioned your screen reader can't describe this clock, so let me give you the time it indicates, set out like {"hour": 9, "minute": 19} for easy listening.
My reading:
{"hour": 1, "minute": 2}
